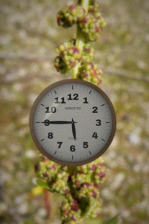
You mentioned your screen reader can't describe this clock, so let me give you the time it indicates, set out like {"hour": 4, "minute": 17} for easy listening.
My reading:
{"hour": 5, "minute": 45}
